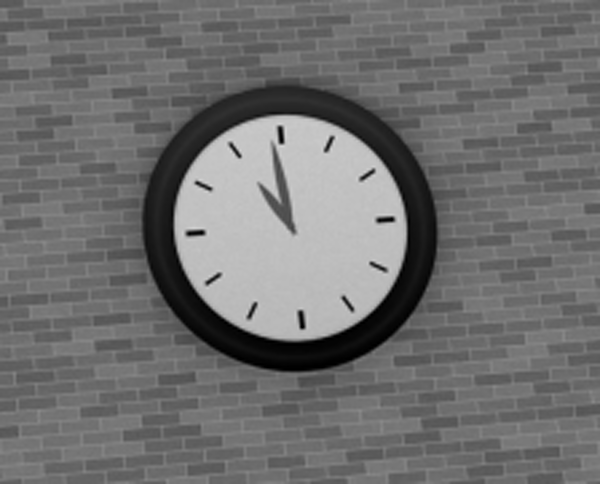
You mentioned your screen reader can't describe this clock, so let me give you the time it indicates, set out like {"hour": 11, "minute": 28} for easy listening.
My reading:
{"hour": 10, "minute": 59}
